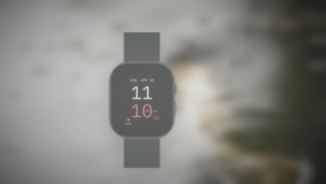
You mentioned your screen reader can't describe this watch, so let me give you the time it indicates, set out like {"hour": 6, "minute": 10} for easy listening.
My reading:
{"hour": 11, "minute": 10}
